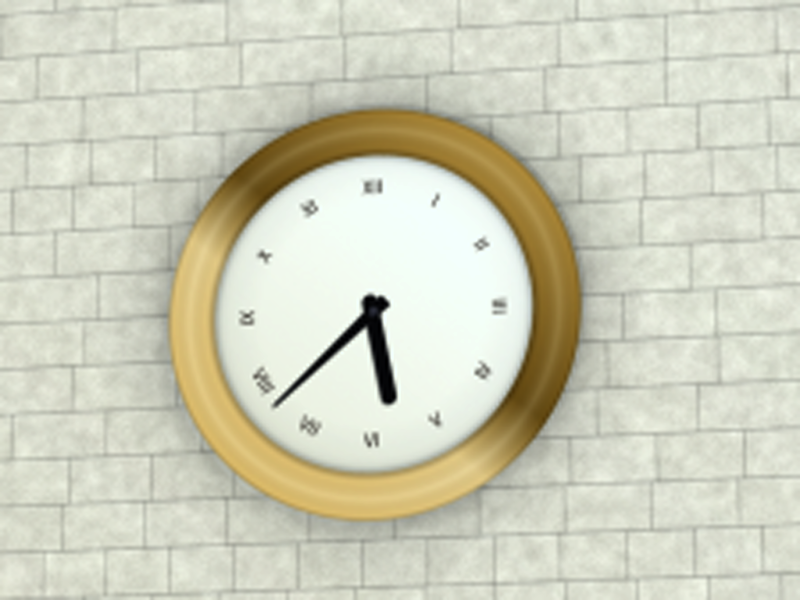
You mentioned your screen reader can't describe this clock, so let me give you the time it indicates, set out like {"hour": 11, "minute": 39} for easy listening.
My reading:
{"hour": 5, "minute": 38}
